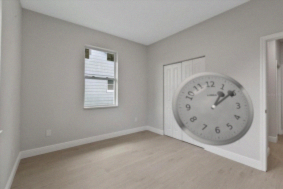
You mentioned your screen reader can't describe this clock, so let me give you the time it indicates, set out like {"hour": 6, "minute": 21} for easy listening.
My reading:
{"hour": 1, "minute": 9}
